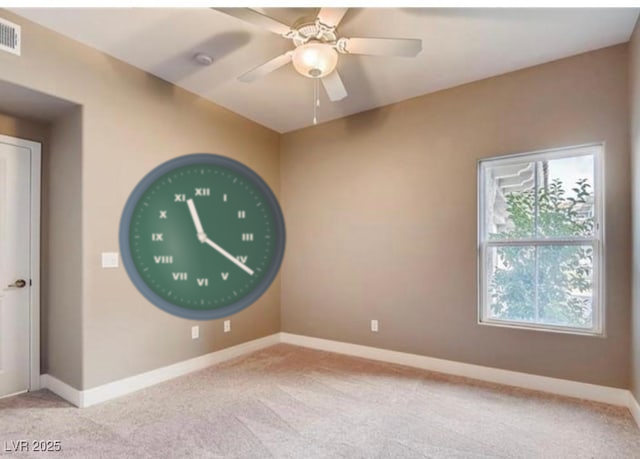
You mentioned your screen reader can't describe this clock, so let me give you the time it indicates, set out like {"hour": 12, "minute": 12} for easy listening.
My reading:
{"hour": 11, "minute": 21}
